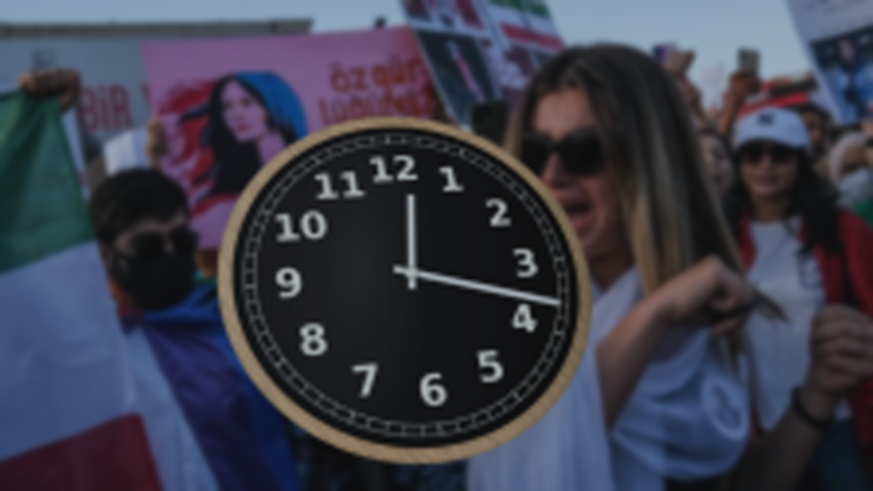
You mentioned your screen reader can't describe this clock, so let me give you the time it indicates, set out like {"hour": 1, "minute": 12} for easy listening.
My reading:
{"hour": 12, "minute": 18}
